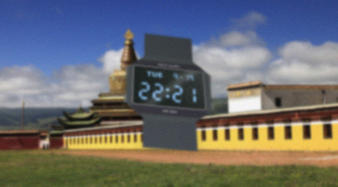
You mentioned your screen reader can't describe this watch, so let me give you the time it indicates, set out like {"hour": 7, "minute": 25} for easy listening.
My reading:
{"hour": 22, "minute": 21}
